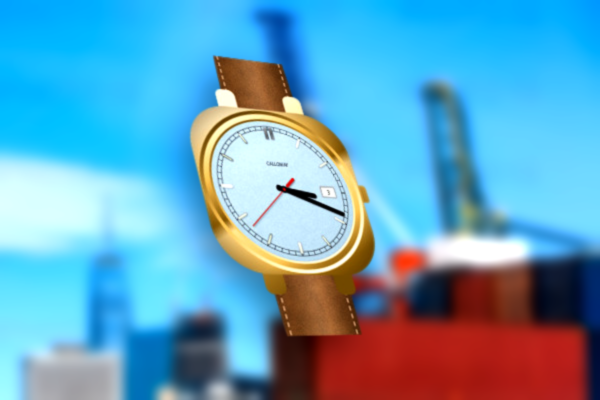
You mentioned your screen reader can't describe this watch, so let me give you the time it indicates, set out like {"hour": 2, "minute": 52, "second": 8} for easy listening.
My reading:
{"hour": 3, "minute": 18, "second": 38}
